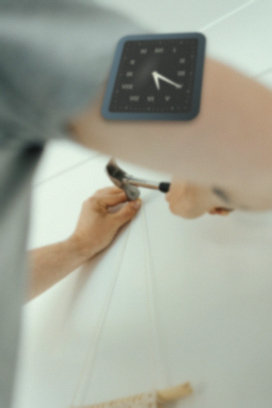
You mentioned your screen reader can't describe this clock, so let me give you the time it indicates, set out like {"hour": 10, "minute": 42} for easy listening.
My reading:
{"hour": 5, "minute": 20}
